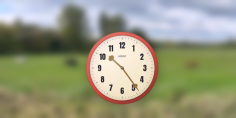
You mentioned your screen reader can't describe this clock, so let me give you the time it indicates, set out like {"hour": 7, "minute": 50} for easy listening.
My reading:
{"hour": 10, "minute": 24}
